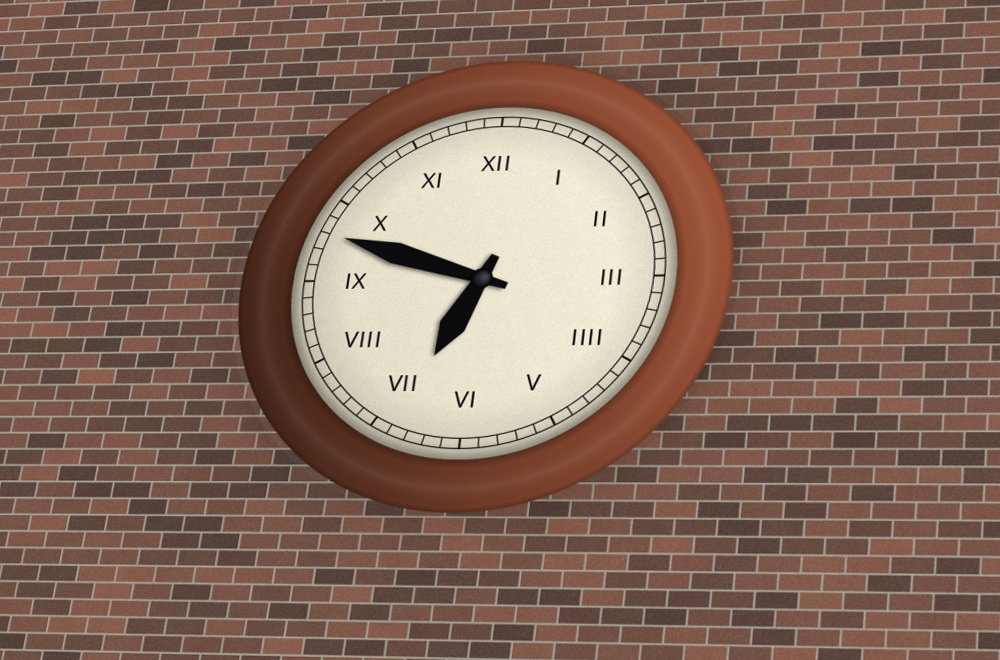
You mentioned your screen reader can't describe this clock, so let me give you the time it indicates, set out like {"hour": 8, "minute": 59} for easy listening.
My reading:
{"hour": 6, "minute": 48}
